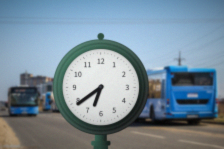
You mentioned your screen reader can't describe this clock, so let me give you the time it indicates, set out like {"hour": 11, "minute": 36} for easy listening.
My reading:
{"hour": 6, "minute": 39}
